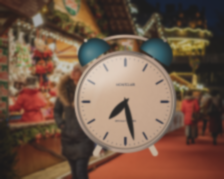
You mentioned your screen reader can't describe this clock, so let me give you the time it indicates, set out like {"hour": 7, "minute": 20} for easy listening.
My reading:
{"hour": 7, "minute": 28}
